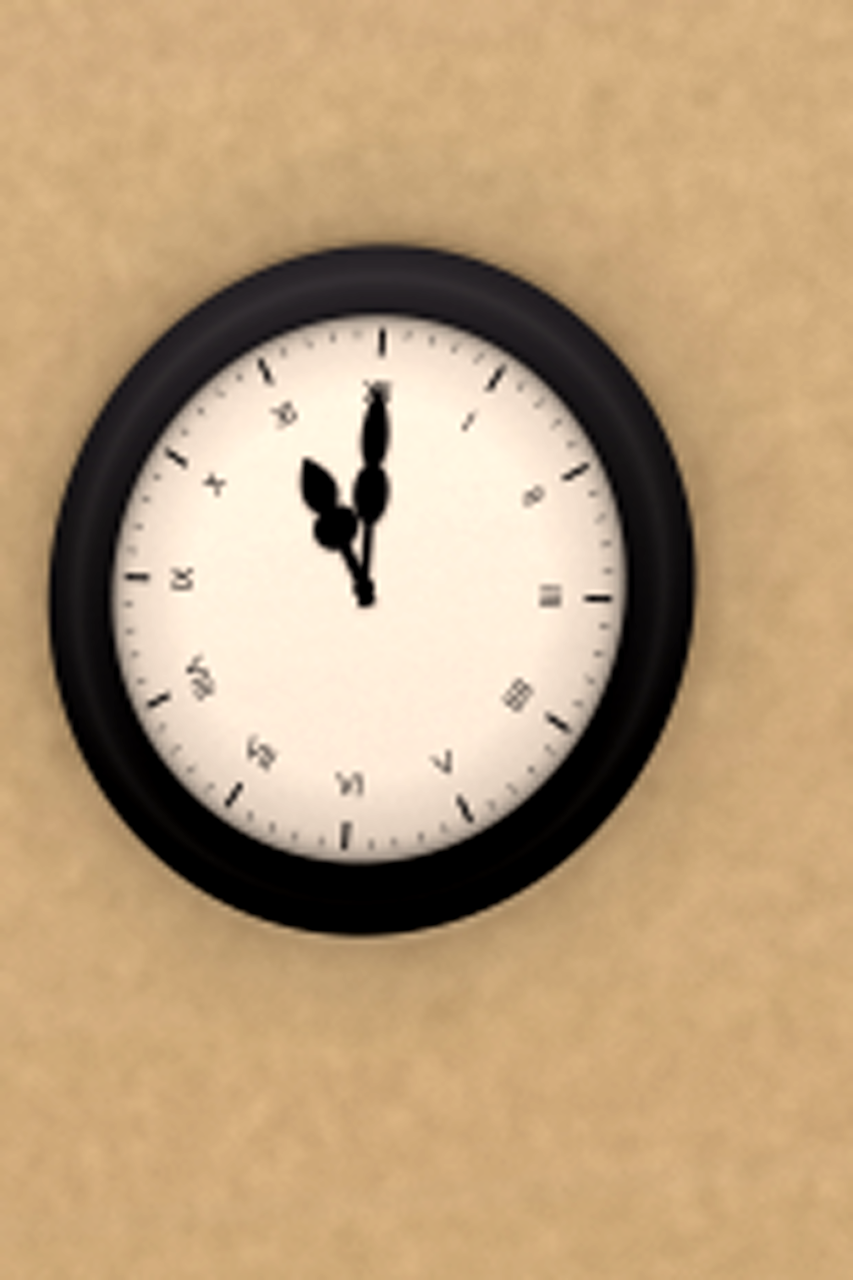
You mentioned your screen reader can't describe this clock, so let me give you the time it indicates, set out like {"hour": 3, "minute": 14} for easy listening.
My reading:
{"hour": 11, "minute": 0}
